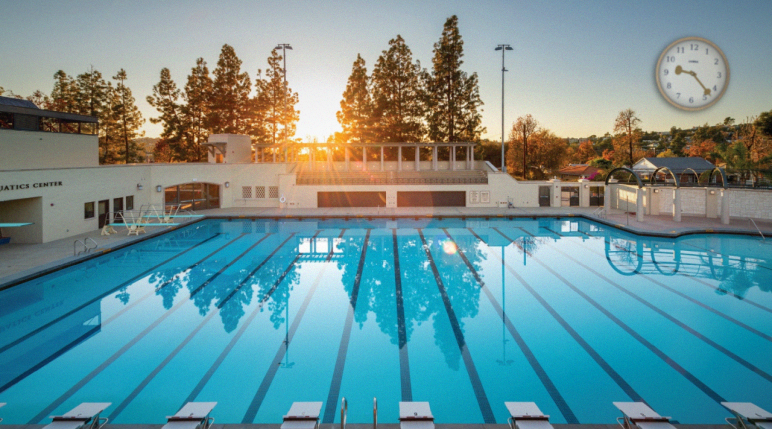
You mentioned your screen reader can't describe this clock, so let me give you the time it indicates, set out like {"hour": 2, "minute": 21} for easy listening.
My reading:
{"hour": 9, "minute": 23}
